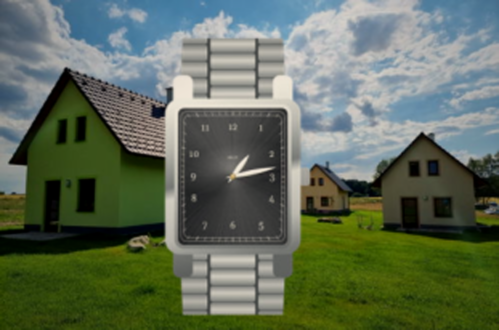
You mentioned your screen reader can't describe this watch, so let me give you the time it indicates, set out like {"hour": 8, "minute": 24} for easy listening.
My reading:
{"hour": 1, "minute": 13}
